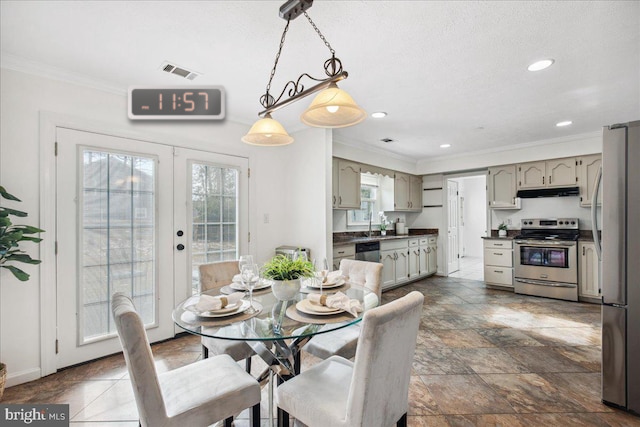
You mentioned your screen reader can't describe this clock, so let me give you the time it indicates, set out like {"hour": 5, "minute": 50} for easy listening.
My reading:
{"hour": 11, "minute": 57}
